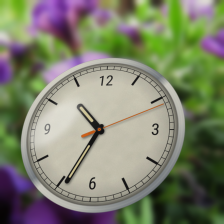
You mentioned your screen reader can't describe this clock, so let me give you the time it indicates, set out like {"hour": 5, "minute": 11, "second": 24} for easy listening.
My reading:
{"hour": 10, "minute": 34, "second": 11}
